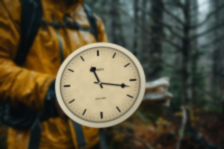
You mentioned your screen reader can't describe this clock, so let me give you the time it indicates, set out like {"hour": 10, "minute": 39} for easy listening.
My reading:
{"hour": 11, "minute": 17}
